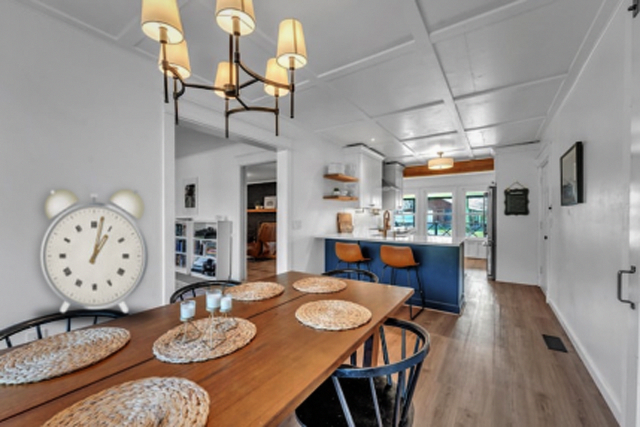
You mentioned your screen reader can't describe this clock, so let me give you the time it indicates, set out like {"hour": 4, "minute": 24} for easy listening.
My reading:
{"hour": 1, "minute": 2}
